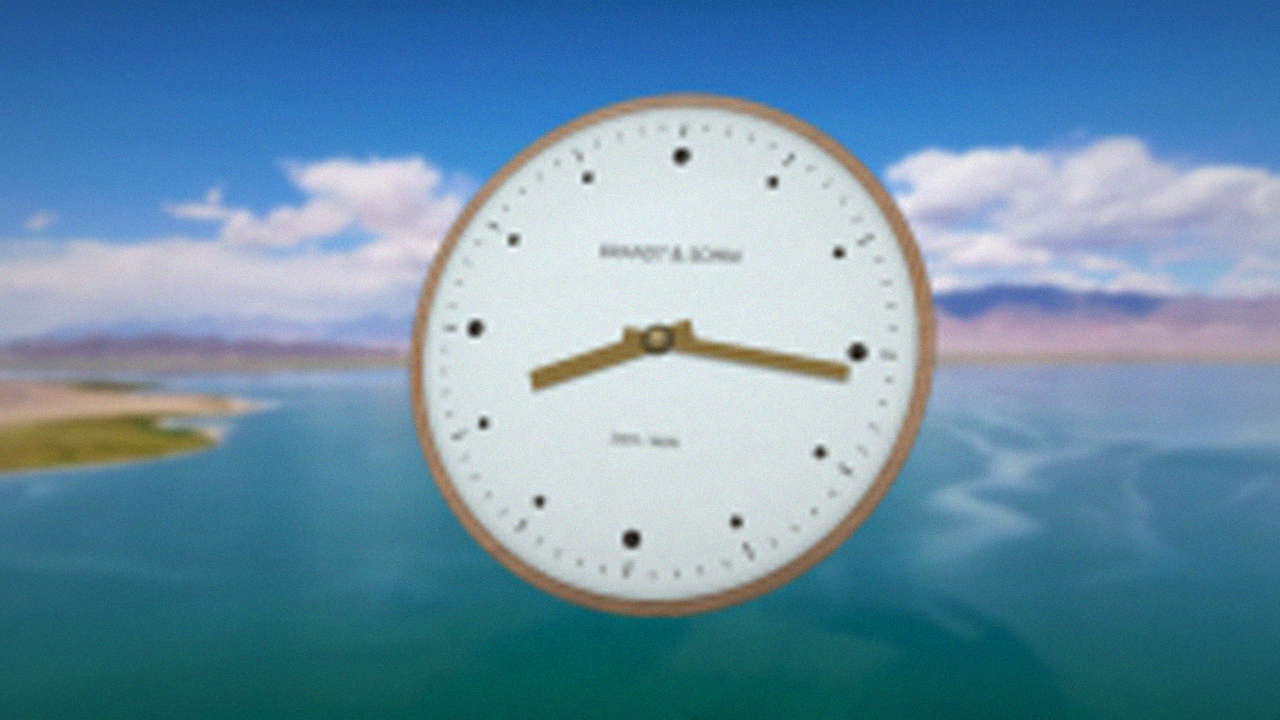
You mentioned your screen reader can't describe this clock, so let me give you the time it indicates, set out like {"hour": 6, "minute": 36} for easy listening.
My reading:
{"hour": 8, "minute": 16}
